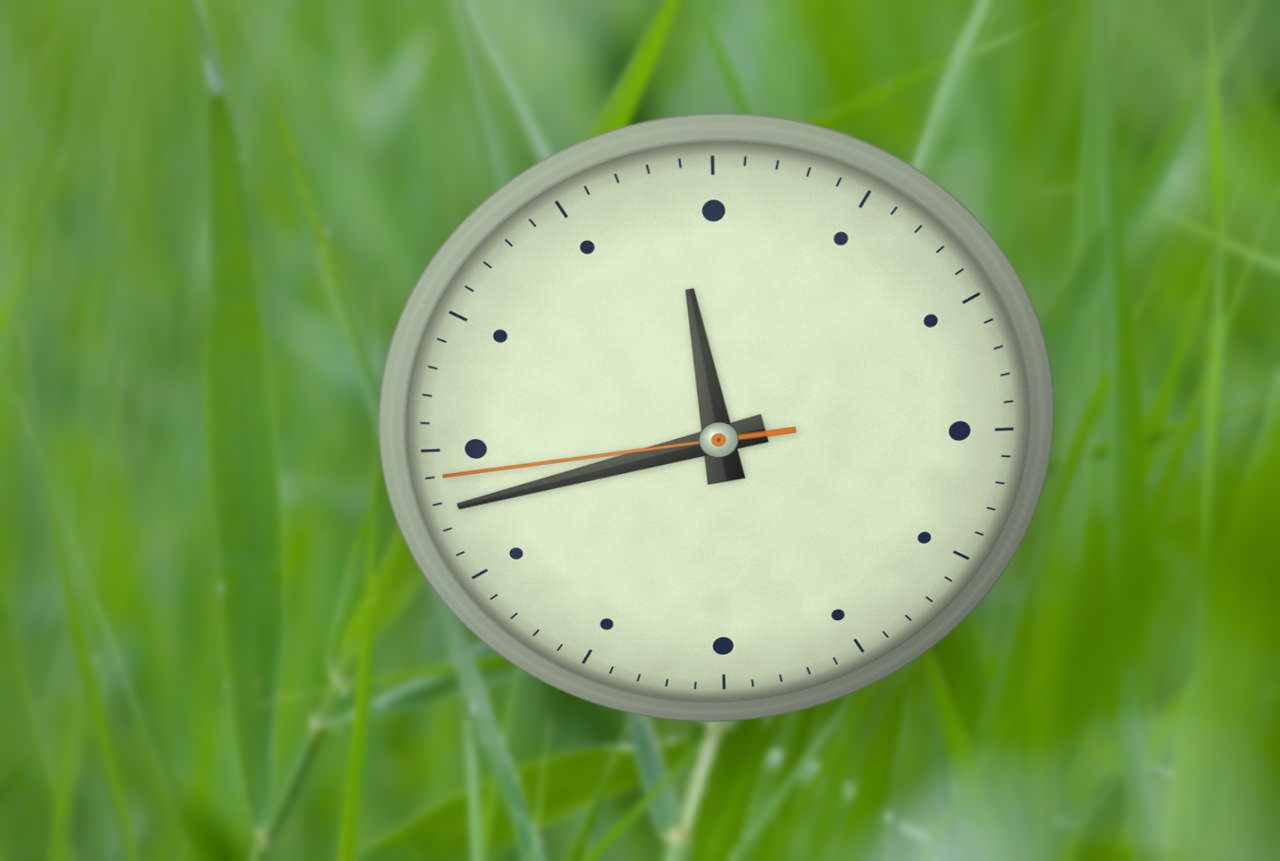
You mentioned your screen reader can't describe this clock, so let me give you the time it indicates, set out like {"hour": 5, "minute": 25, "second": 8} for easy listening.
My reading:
{"hour": 11, "minute": 42, "second": 44}
